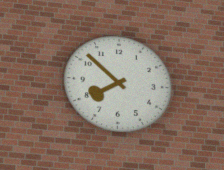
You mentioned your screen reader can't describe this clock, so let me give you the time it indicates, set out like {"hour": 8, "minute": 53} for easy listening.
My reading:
{"hour": 7, "minute": 52}
